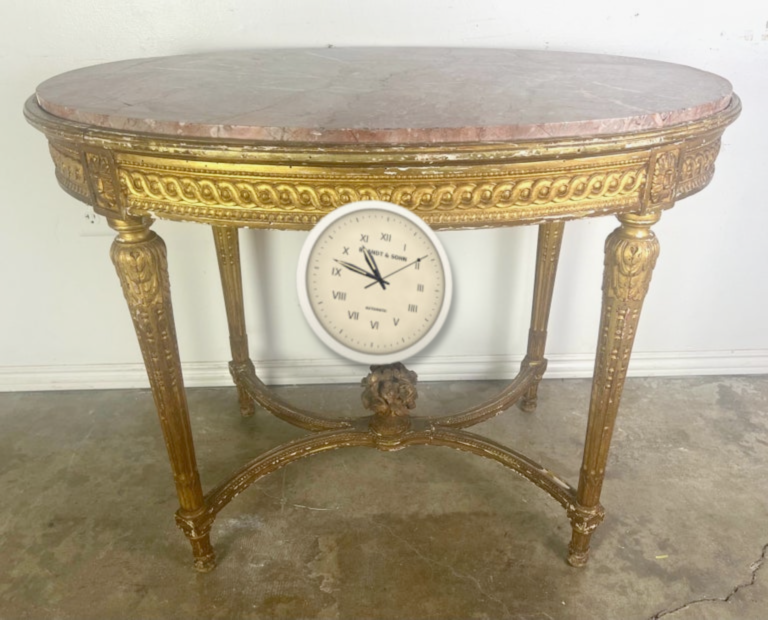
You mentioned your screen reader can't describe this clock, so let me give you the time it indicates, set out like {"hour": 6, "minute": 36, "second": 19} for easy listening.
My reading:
{"hour": 10, "minute": 47, "second": 9}
